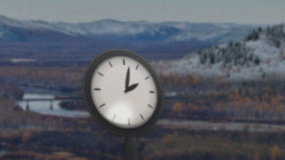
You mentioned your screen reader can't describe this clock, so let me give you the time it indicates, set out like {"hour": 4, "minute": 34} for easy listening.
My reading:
{"hour": 2, "minute": 2}
